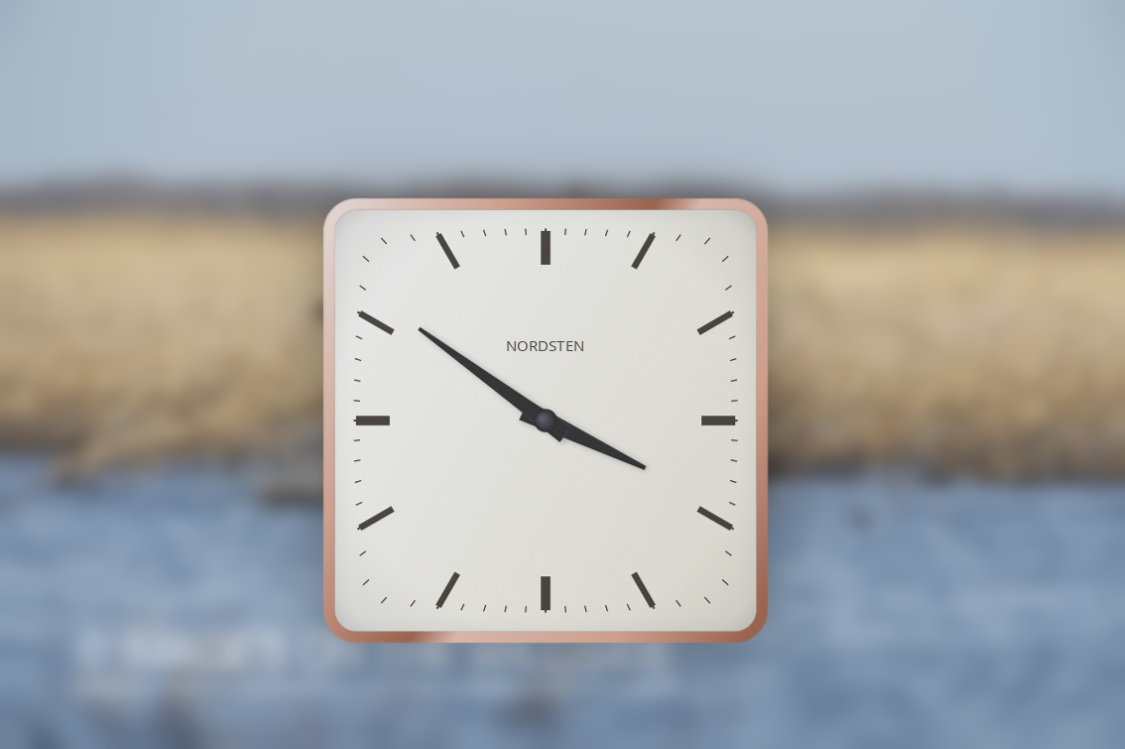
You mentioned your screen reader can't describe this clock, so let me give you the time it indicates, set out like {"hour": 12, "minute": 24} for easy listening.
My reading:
{"hour": 3, "minute": 51}
